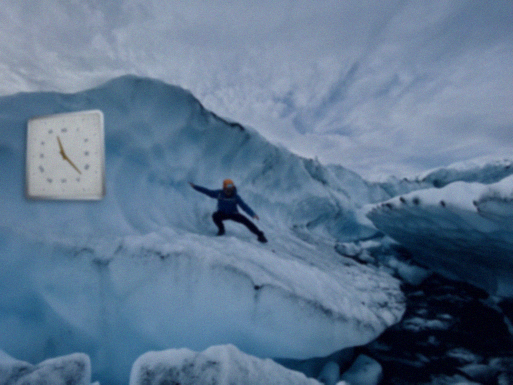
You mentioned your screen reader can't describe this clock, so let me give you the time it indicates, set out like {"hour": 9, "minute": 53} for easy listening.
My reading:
{"hour": 11, "minute": 23}
